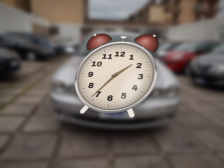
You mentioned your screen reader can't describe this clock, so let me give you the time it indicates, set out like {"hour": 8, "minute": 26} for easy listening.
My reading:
{"hour": 1, "minute": 36}
